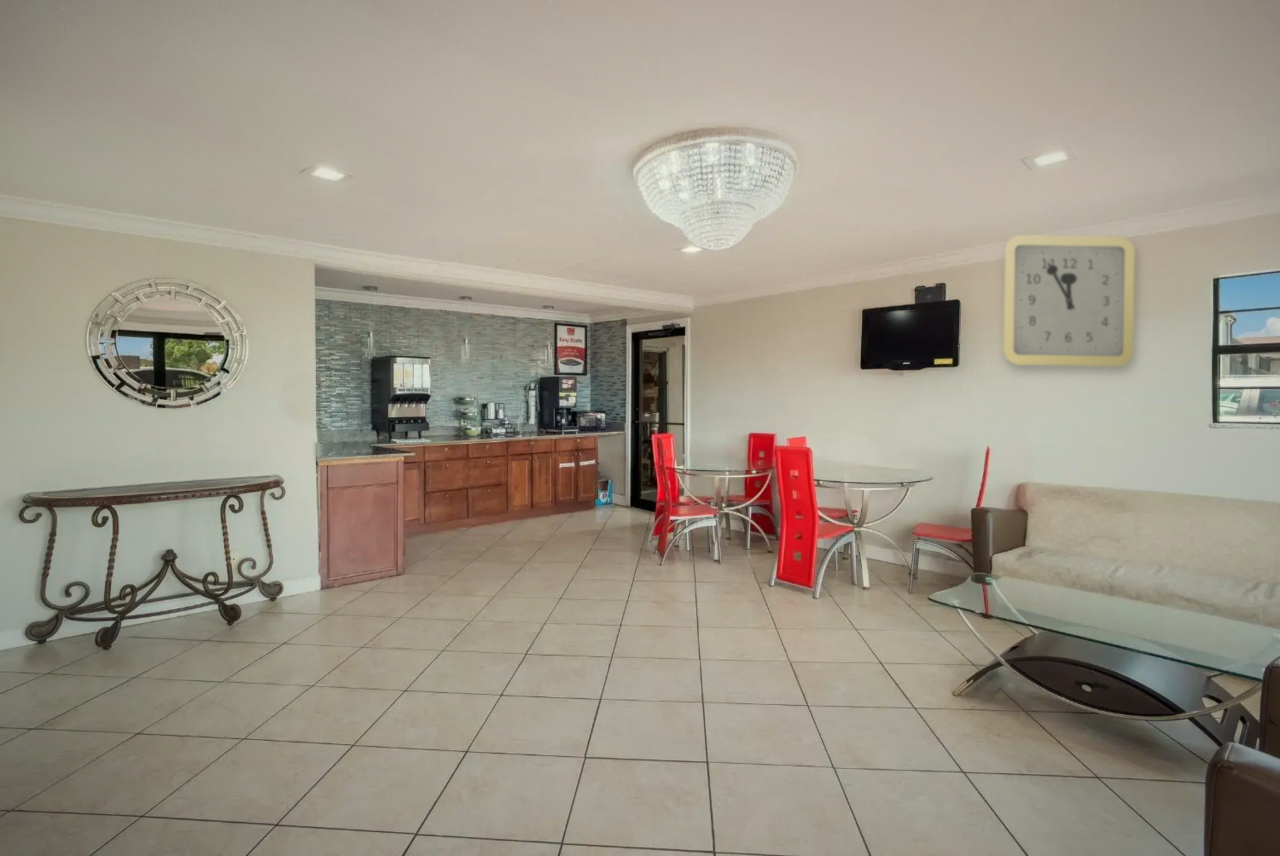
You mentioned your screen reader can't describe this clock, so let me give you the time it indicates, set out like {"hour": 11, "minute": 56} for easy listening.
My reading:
{"hour": 11, "minute": 55}
